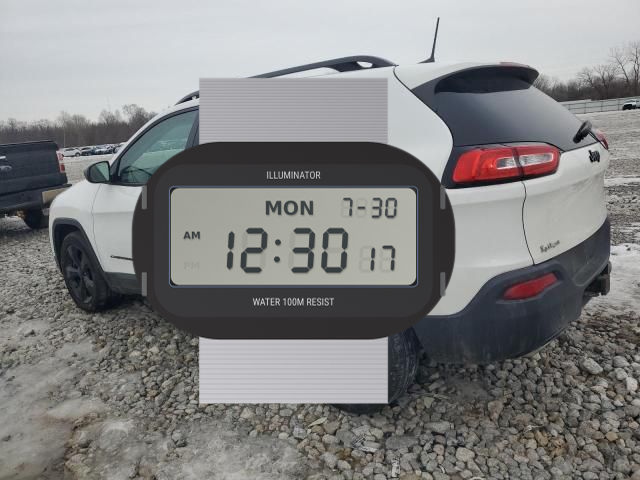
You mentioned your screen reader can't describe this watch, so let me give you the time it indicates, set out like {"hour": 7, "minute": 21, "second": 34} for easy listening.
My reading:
{"hour": 12, "minute": 30, "second": 17}
